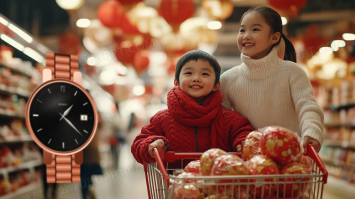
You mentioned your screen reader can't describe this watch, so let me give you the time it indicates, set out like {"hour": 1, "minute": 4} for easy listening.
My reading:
{"hour": 1, "minute": 22}
